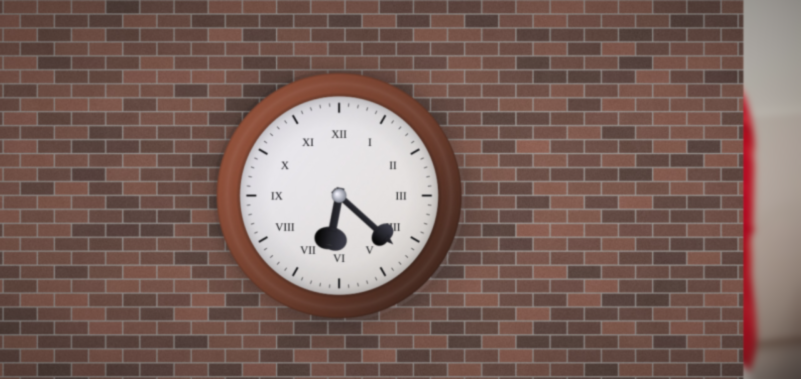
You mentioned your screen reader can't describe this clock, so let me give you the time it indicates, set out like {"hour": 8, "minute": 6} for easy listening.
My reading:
{"hour": 6, "minute": 22}
